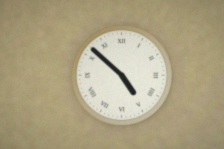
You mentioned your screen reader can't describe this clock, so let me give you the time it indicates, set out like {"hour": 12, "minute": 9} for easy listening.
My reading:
{"hour": 4, "minute": 52}
